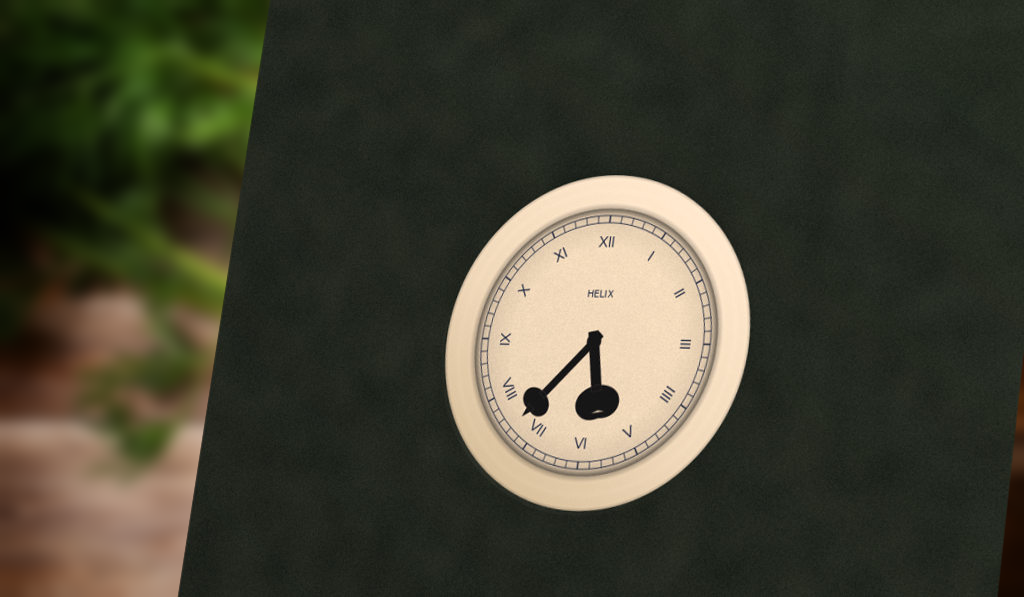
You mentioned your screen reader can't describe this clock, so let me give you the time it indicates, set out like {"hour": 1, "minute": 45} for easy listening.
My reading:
{"hour": 5, "minute": 37}
